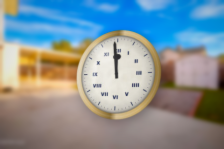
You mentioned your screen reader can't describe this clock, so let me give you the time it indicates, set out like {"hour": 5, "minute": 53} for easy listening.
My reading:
{"hour": 11, "minute": 59}
